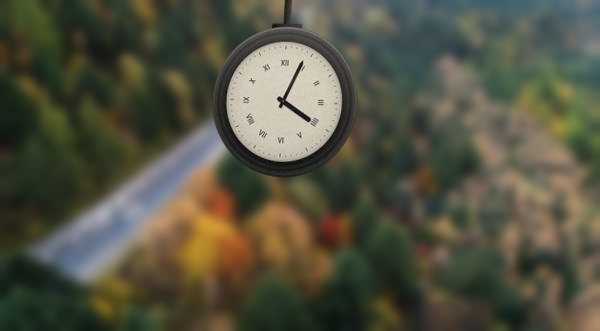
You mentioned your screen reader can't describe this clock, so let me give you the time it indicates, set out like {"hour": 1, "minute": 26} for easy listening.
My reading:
{"hour": 4, "minute": 4}
